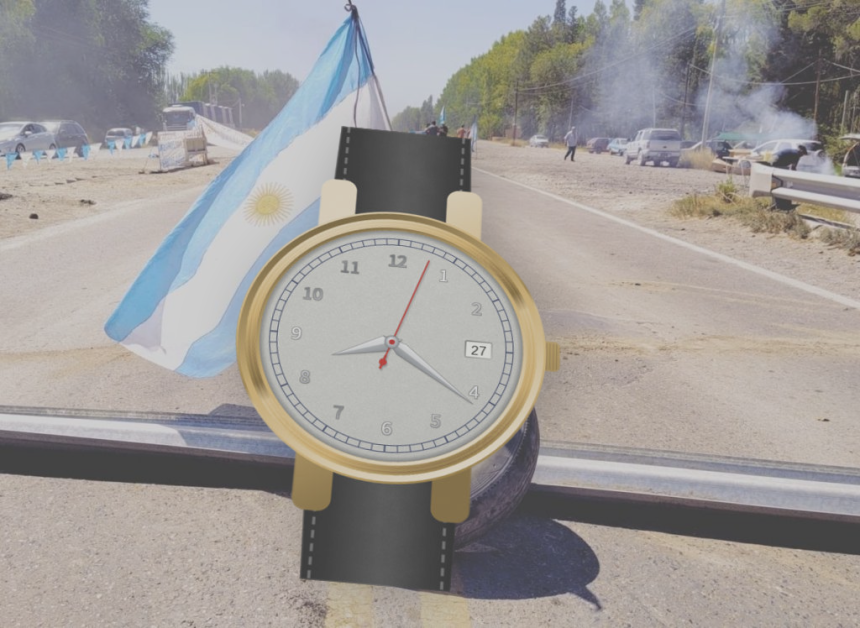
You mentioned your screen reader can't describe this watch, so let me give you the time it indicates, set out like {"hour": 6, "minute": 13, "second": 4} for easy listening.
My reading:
{"hour": 8, "minute": 21, "second": 3}
